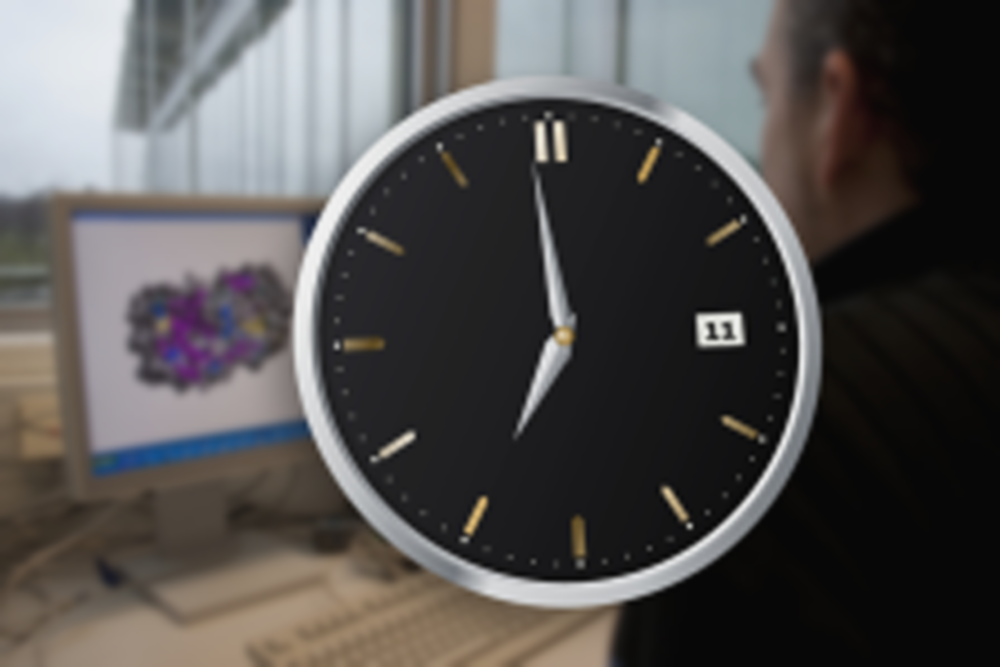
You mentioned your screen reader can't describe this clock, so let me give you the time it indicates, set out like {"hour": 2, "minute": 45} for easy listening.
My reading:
{"hour": 6, "minute": 59}
